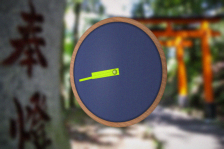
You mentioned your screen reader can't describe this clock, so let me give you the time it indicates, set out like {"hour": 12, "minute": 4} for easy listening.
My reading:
{"hour": 8, "minute": 43}
